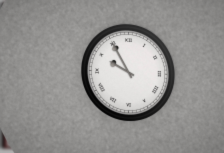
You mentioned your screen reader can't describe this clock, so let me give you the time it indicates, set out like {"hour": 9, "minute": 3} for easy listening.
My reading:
{"hour": 9, "minute": 55}
